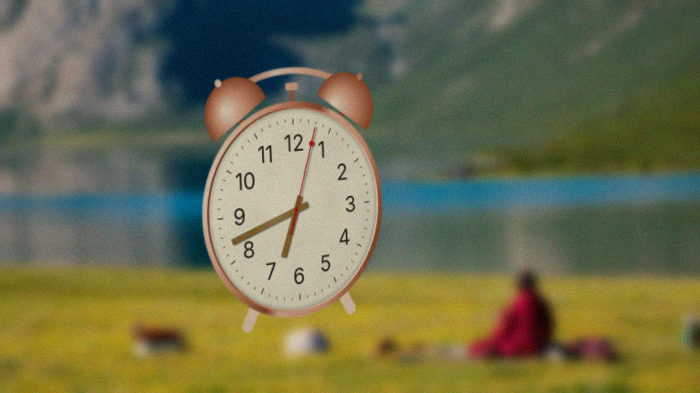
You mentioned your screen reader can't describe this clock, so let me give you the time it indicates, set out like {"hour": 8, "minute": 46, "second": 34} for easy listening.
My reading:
{"hour": 6, "minute": 42, "second": 3}
